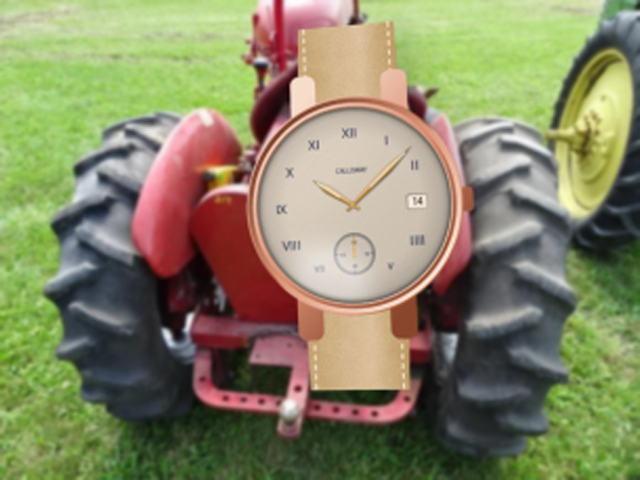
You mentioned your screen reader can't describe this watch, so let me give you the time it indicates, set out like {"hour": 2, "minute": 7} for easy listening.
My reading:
{"hour": 10, "minute": 8}
